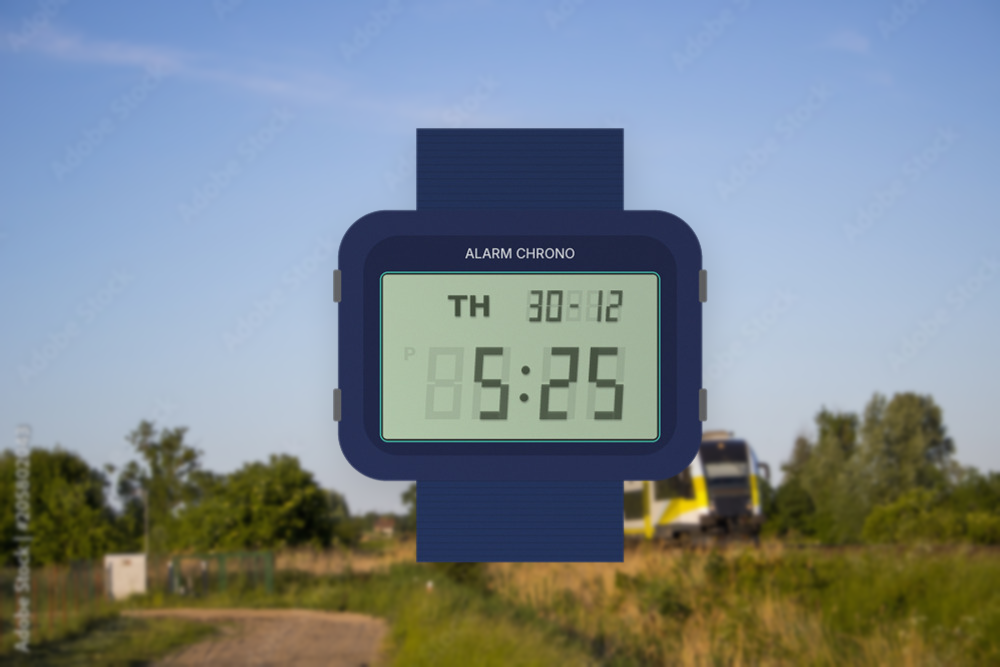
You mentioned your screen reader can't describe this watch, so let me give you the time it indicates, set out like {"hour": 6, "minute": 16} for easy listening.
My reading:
{"hour": 5, "minute": 25}
